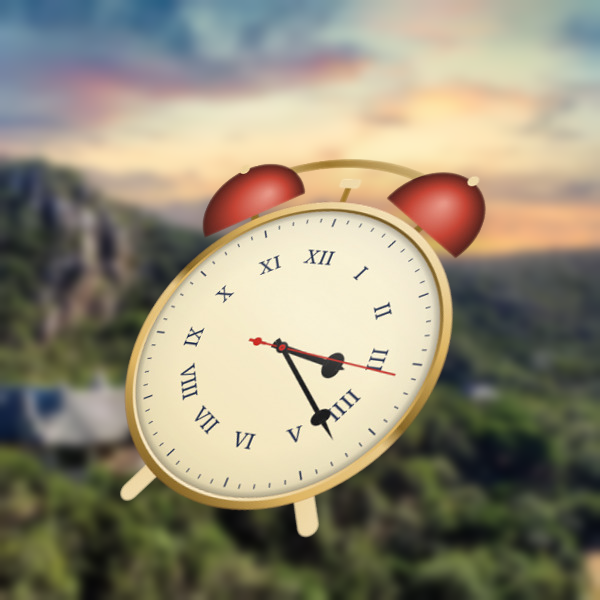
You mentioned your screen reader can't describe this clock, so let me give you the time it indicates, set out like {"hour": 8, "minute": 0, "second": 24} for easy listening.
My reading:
{"hour": 3, "minute": 22, "second": 16}
